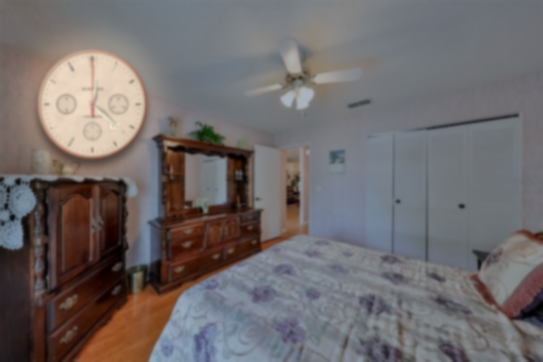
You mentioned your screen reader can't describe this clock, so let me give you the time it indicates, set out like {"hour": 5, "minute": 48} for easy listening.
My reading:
{"hour": 12, "minute": 22}
